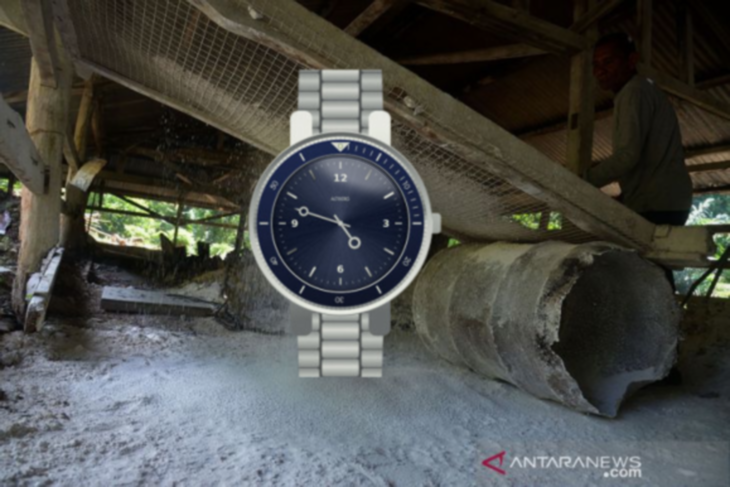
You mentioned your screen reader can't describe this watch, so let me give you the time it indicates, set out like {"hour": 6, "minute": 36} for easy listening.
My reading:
{"hour": 4, "minute": 48}
